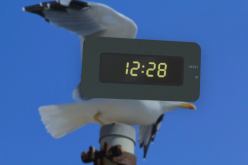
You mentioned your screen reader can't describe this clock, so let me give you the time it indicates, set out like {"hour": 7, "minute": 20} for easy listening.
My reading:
{"hour": 12, "minute": 28}
